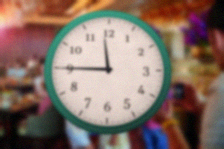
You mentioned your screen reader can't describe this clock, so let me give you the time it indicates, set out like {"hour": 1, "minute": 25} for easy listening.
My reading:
{"hour": 11, "minute": 45}
